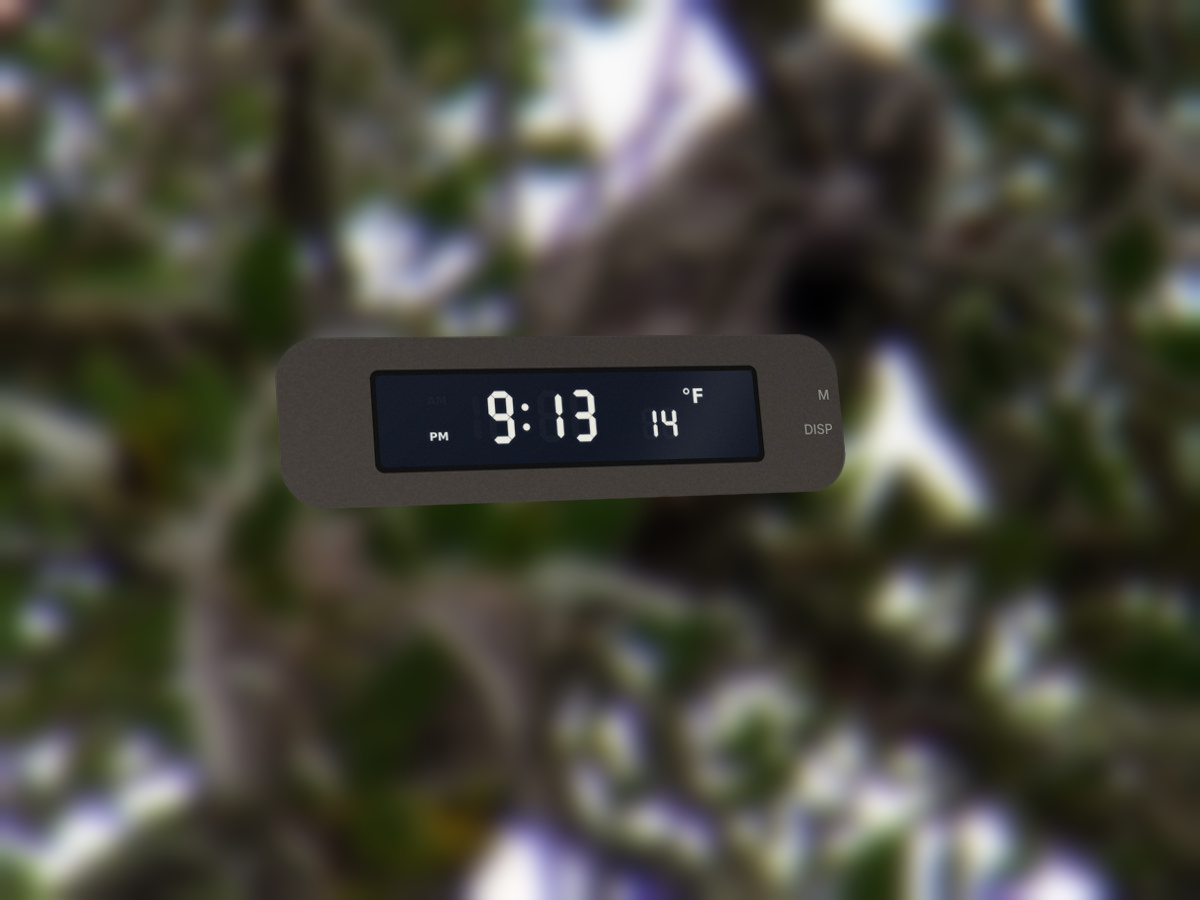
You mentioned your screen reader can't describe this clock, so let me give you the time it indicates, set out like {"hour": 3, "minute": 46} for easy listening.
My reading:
{"hour": 9, "minute": 13}
